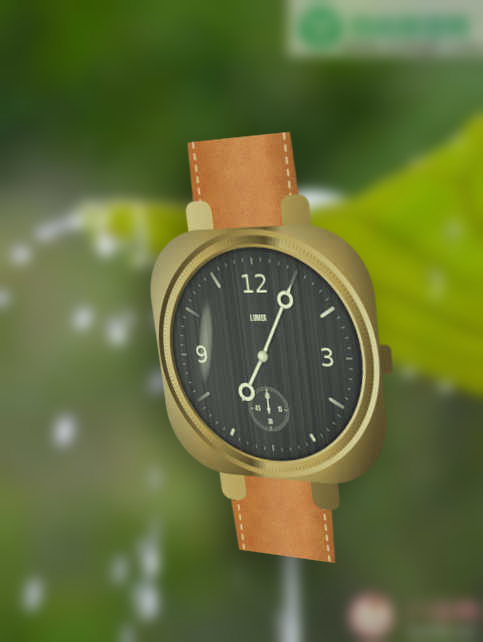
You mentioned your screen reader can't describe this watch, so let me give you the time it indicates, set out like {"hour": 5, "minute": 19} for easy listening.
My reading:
{"hour": 7, "minute": 5}
